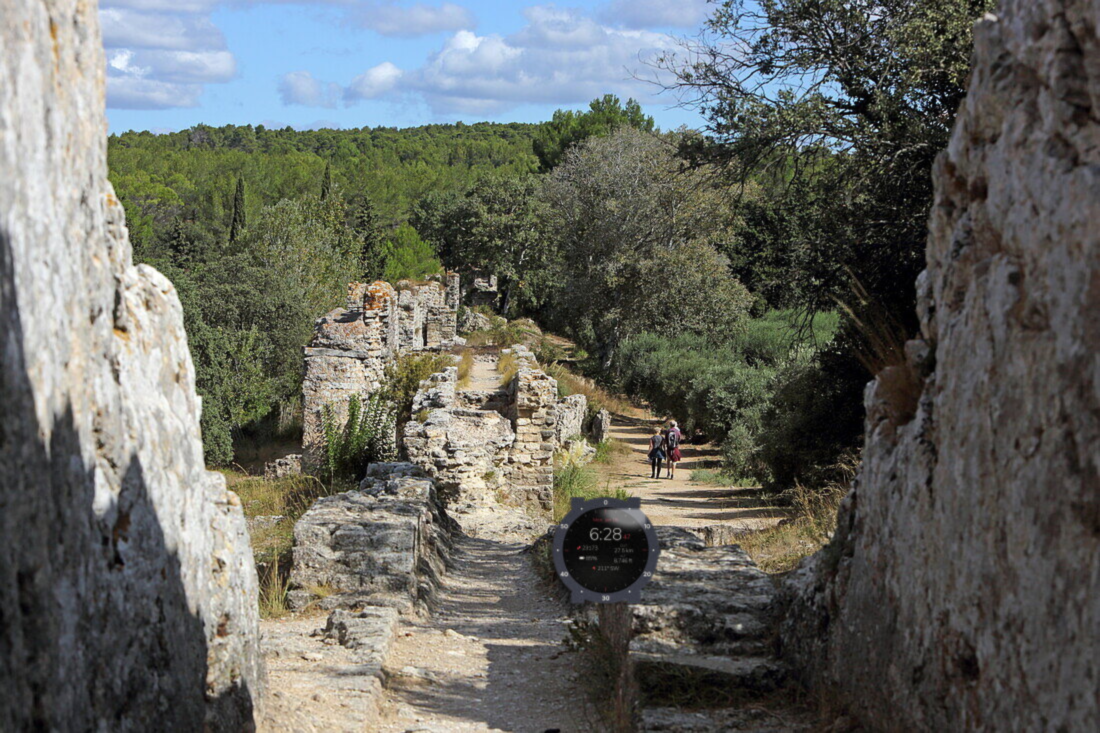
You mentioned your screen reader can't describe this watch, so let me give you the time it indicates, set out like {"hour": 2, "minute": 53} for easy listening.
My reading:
{"hour": 6, "minute": 28}
